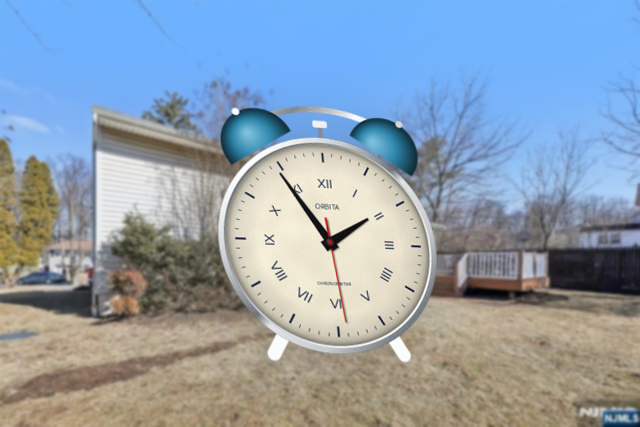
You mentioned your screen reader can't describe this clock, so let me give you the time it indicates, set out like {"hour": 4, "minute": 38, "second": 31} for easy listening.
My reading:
{"hour": 1, "minute": 54, "second": 29}
